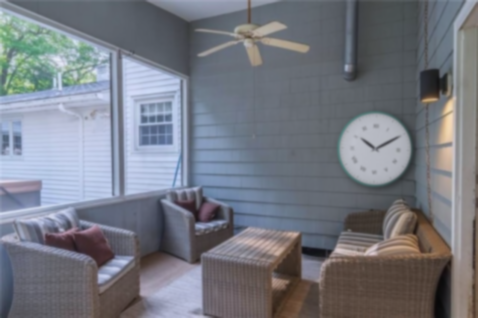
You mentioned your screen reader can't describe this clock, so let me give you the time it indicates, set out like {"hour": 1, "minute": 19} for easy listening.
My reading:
{"hour": 10, "minute": 10}
